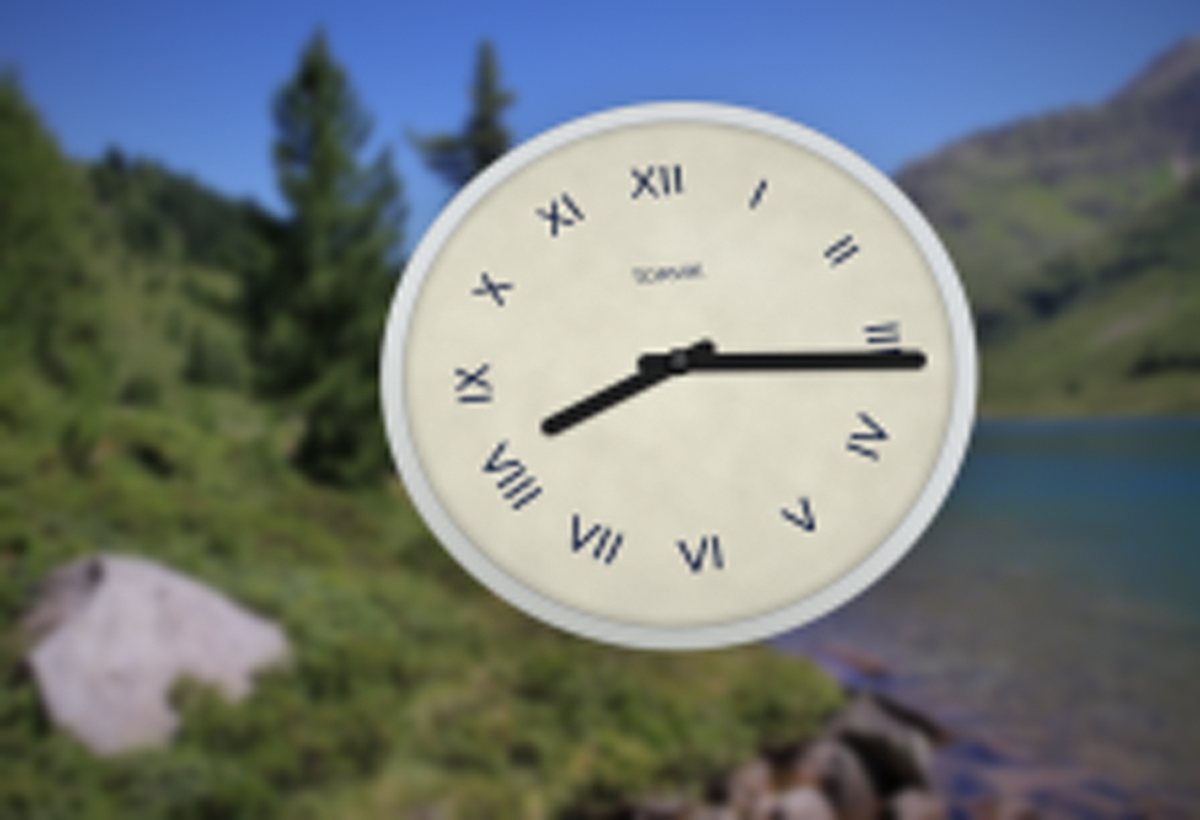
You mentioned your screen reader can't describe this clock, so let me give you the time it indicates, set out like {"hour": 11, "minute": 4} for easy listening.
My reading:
{"hour": 8, "minute": 16}
